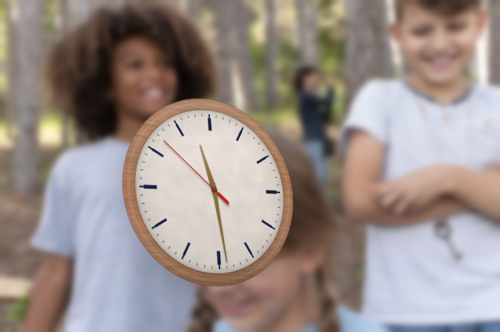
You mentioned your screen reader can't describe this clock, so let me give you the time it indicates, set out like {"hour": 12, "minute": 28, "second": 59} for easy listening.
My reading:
{"hour": 11, "minute": 28, "second": 52}
